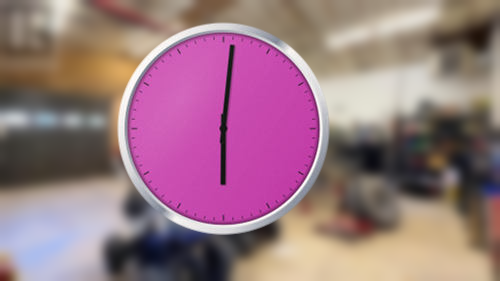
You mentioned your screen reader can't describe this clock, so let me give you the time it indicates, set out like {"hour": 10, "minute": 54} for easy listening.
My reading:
{"hour": 6, "minute": 1}
